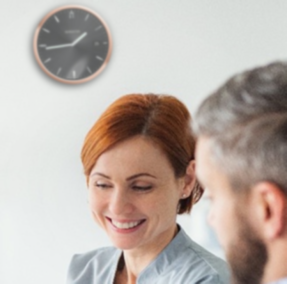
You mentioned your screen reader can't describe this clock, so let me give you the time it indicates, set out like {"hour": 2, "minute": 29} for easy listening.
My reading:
{"hour": 1, "minute": 44}
